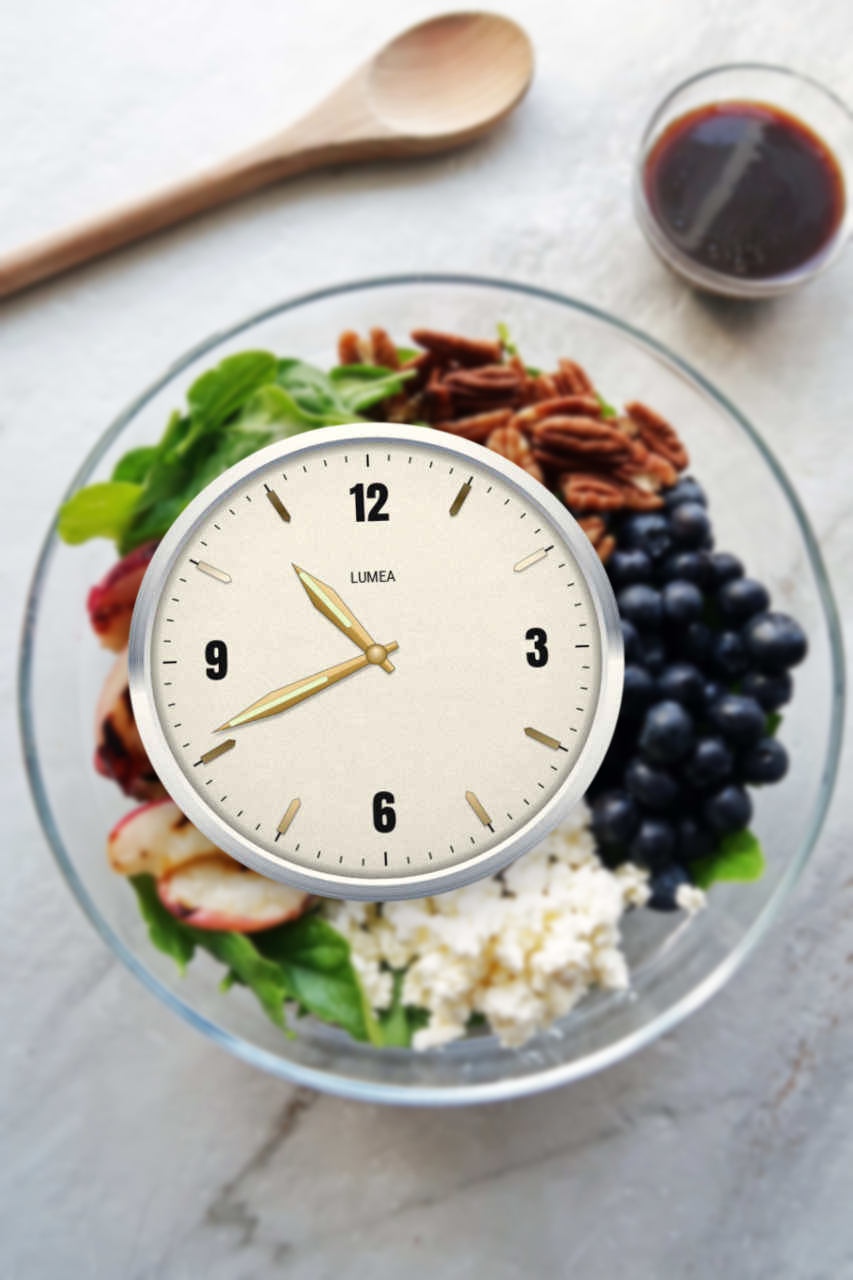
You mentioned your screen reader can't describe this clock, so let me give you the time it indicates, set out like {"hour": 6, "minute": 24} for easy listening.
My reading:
{"hour": 10, "minute": 41}
